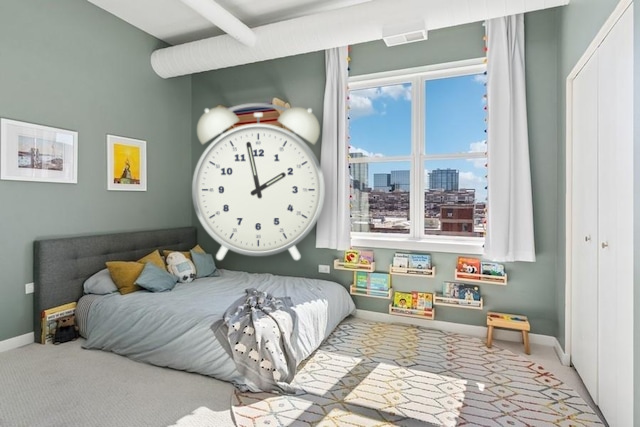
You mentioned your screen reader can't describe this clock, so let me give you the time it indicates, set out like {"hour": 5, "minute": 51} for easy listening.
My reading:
{"hour": 1, "minute": 58}
